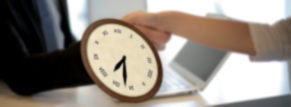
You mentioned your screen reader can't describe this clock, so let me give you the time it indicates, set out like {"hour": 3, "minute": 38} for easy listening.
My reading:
{"hour": 7, "minute": 32}
